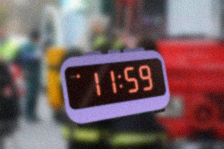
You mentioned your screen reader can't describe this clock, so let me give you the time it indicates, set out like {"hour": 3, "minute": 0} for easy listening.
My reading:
{"hour": 11, "minute": 59}
